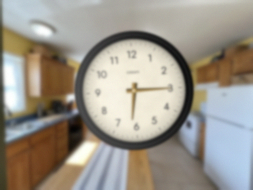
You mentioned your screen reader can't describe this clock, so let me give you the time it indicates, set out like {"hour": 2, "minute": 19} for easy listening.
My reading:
{"hour": 6, "minute": 15}
